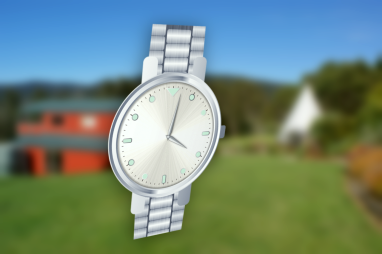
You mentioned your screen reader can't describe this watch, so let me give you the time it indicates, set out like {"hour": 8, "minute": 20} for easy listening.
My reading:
{"hour": 4, "minute": 2}
